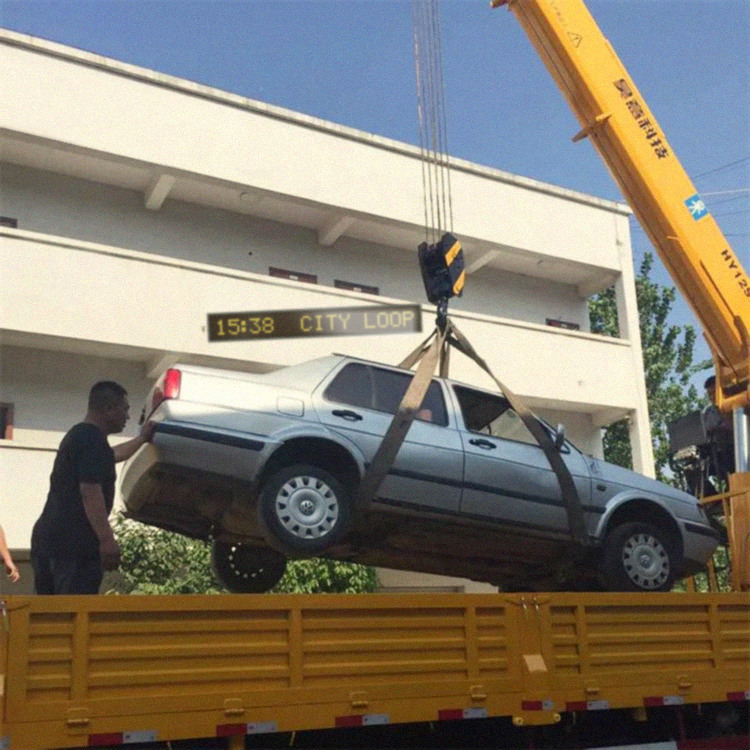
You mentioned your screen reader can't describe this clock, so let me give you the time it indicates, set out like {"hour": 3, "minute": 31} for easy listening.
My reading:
{"hour": 15, "minute": 38}
